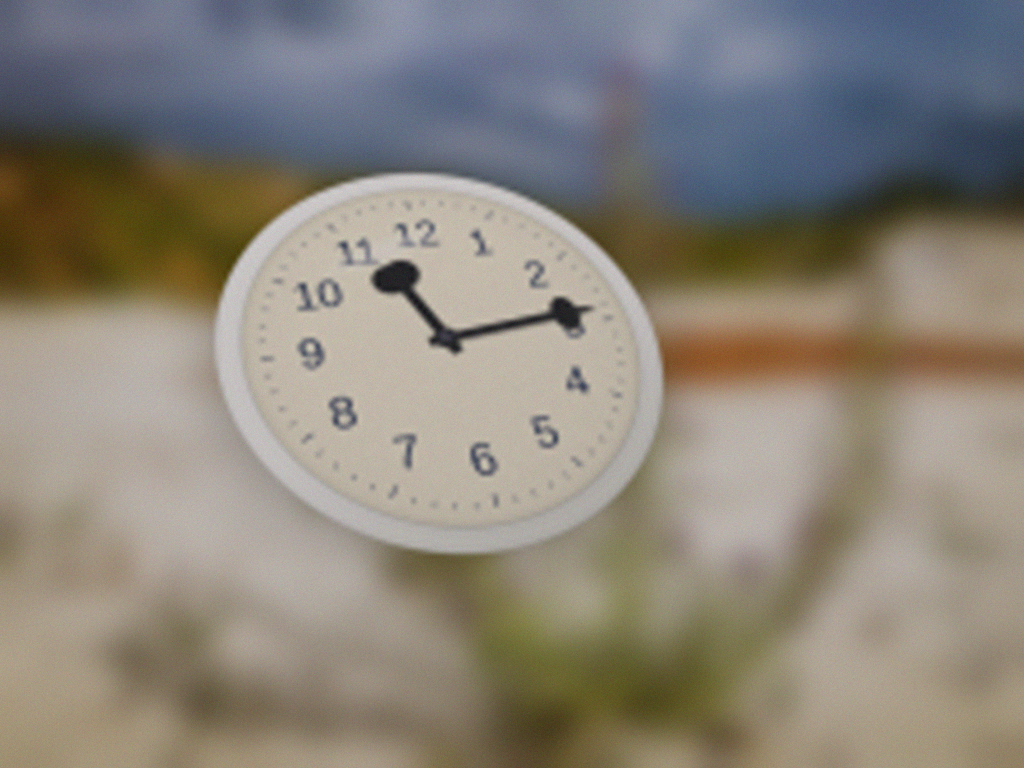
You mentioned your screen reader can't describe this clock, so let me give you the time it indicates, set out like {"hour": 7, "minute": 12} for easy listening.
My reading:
{"hour": 11, "minute": 14}
